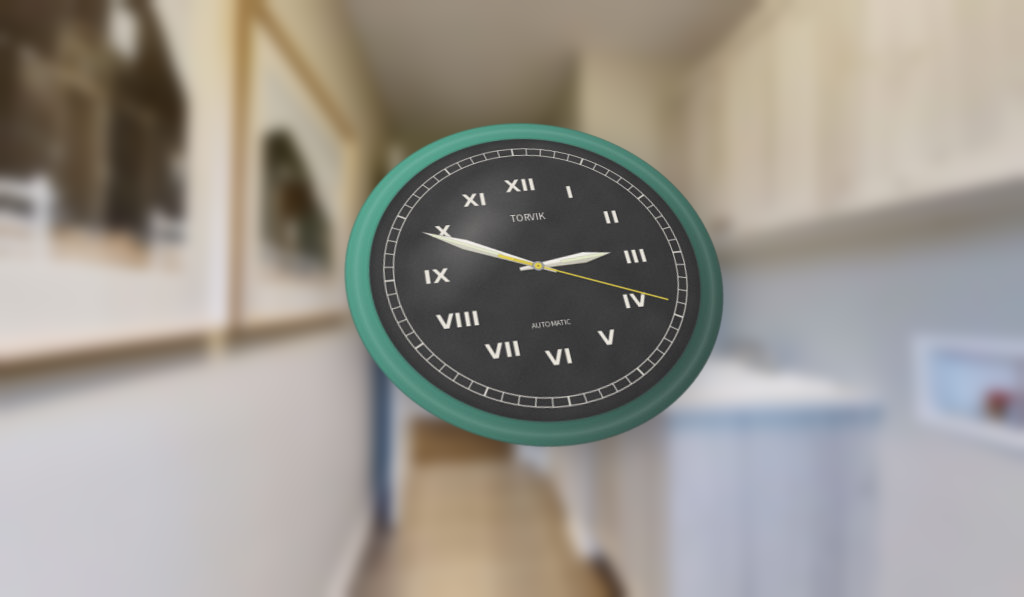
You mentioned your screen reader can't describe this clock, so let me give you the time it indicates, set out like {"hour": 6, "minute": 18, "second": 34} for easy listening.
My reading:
{"hour": 2, "minute": 49, "second": 19}
